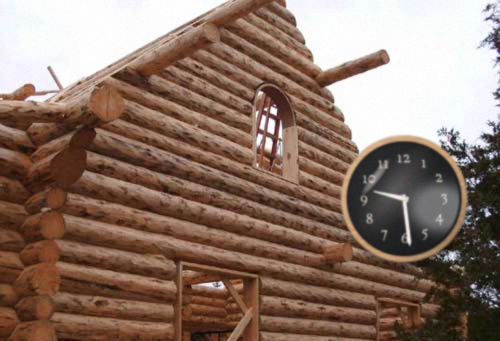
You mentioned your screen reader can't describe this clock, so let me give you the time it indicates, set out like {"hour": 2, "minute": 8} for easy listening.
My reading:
{"hour": 9, "minute": 29}
